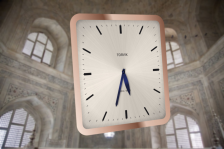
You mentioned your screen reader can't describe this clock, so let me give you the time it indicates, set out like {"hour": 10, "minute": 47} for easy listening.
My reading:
{"hour": 5, "minute": 33}
